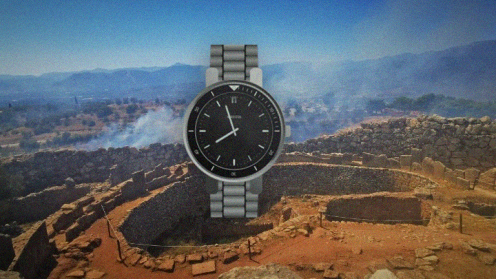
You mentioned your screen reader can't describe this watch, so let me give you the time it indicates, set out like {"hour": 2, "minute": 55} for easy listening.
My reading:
{"hour": 7, "minute": 57}
